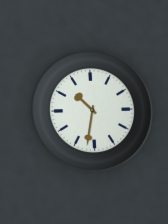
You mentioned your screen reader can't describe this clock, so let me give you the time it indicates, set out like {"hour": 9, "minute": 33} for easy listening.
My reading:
{"hour": 10, "minute": 32}
